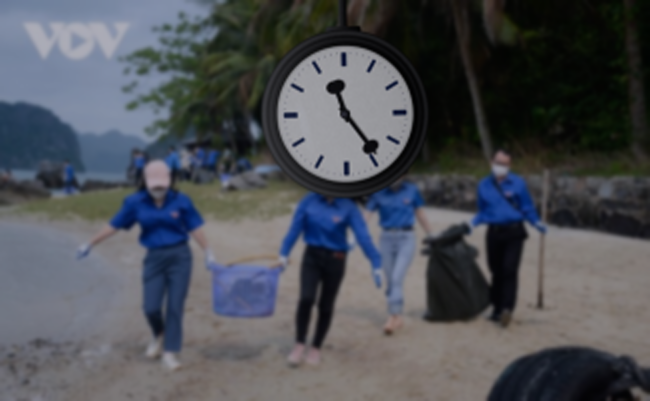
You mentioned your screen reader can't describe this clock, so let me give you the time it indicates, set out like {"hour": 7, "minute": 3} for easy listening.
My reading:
{"hour": 11, "minute": 24}
